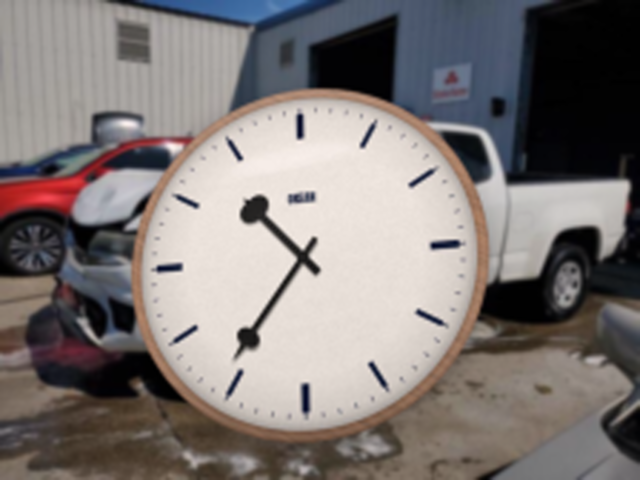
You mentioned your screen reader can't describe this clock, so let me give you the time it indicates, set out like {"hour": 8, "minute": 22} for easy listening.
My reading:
{"hour": 10, "minute": 36}
